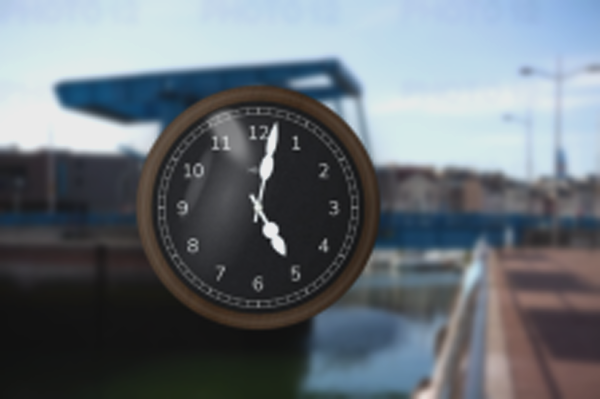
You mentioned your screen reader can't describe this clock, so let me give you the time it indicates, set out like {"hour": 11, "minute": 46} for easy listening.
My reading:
{"hour": 5, "minute": 2}
